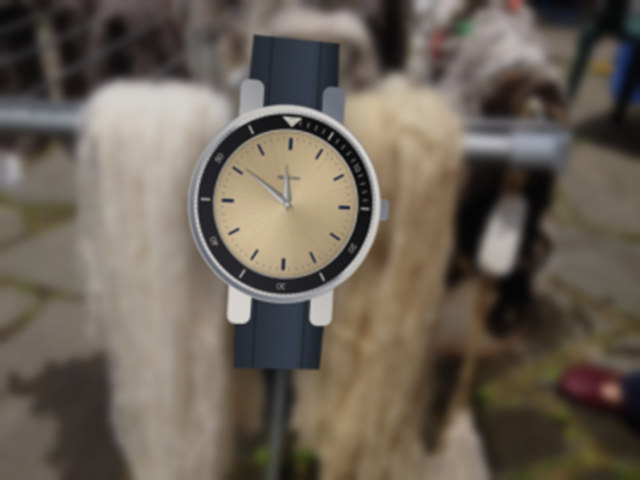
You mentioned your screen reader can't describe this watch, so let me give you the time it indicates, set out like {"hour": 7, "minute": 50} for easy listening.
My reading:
{"hour": 11, "minute": 51}
